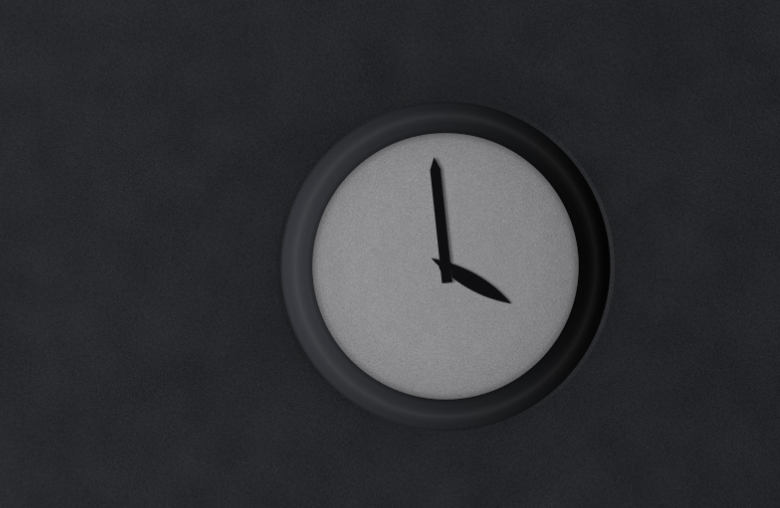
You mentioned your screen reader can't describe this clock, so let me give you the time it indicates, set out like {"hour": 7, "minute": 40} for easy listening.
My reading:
{"hour": 3, "minute": 59}
